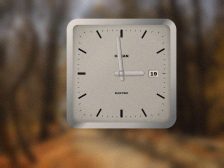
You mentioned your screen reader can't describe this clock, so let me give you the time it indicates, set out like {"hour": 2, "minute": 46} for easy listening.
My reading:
{"hour": 2, "minute": 59}
